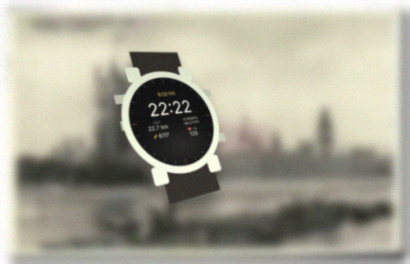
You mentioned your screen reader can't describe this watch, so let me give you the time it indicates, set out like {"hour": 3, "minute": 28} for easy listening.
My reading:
{"hour": 22, "minute": 22}
